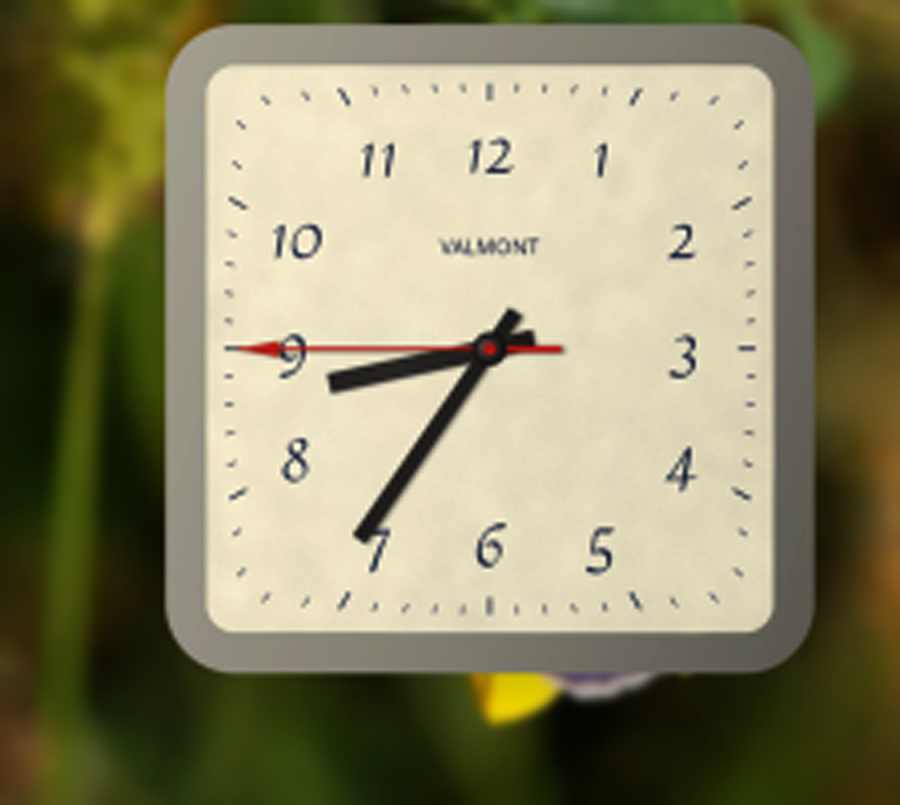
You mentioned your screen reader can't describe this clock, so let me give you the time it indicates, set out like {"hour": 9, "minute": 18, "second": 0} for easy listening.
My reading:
{"hour": 8, "minute": 35, "second": 45}
